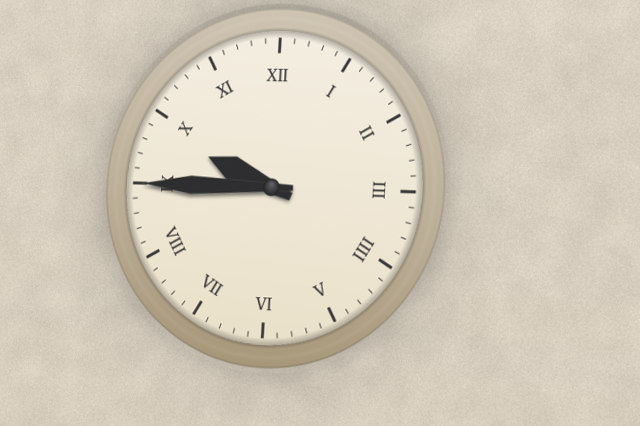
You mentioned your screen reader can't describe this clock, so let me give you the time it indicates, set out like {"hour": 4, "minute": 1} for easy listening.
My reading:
{"hour": 9, "minute": 45}
